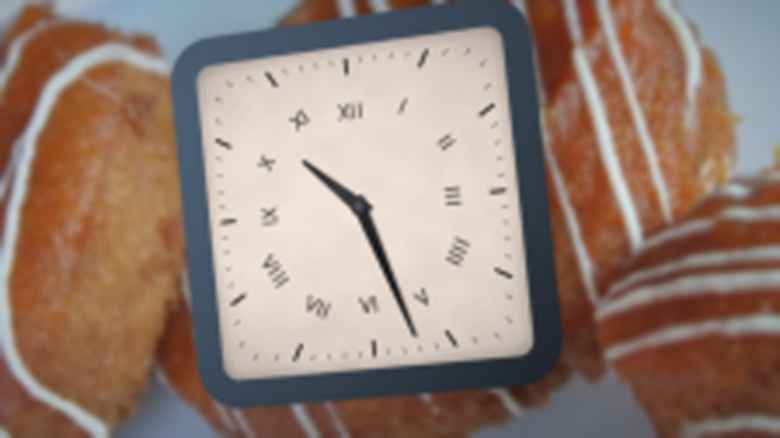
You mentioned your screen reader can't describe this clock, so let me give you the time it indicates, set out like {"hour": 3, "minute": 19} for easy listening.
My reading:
{"hour": 10, "minute": 27}
